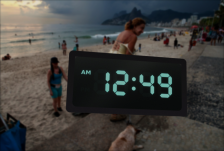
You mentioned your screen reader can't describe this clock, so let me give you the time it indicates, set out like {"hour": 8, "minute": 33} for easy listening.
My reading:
{"hour": 12, "minute": 49}
